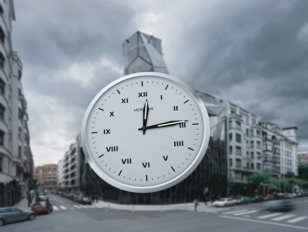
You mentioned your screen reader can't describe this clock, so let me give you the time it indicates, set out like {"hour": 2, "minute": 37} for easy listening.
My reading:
{"hour": 12, "minute": 14}
